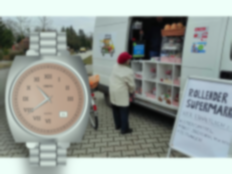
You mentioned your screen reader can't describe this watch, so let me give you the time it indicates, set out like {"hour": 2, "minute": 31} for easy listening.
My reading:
{"hour": 10, "minute": 39}
